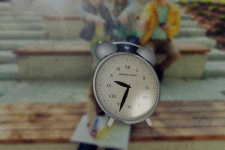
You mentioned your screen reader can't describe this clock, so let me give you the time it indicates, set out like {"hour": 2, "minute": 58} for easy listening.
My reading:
{"hour": 9, "minute": 34}
